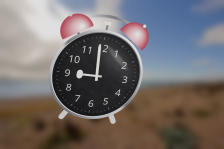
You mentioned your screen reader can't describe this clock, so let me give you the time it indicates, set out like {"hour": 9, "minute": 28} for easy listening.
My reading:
{"hour": 8, "minute": 59}
